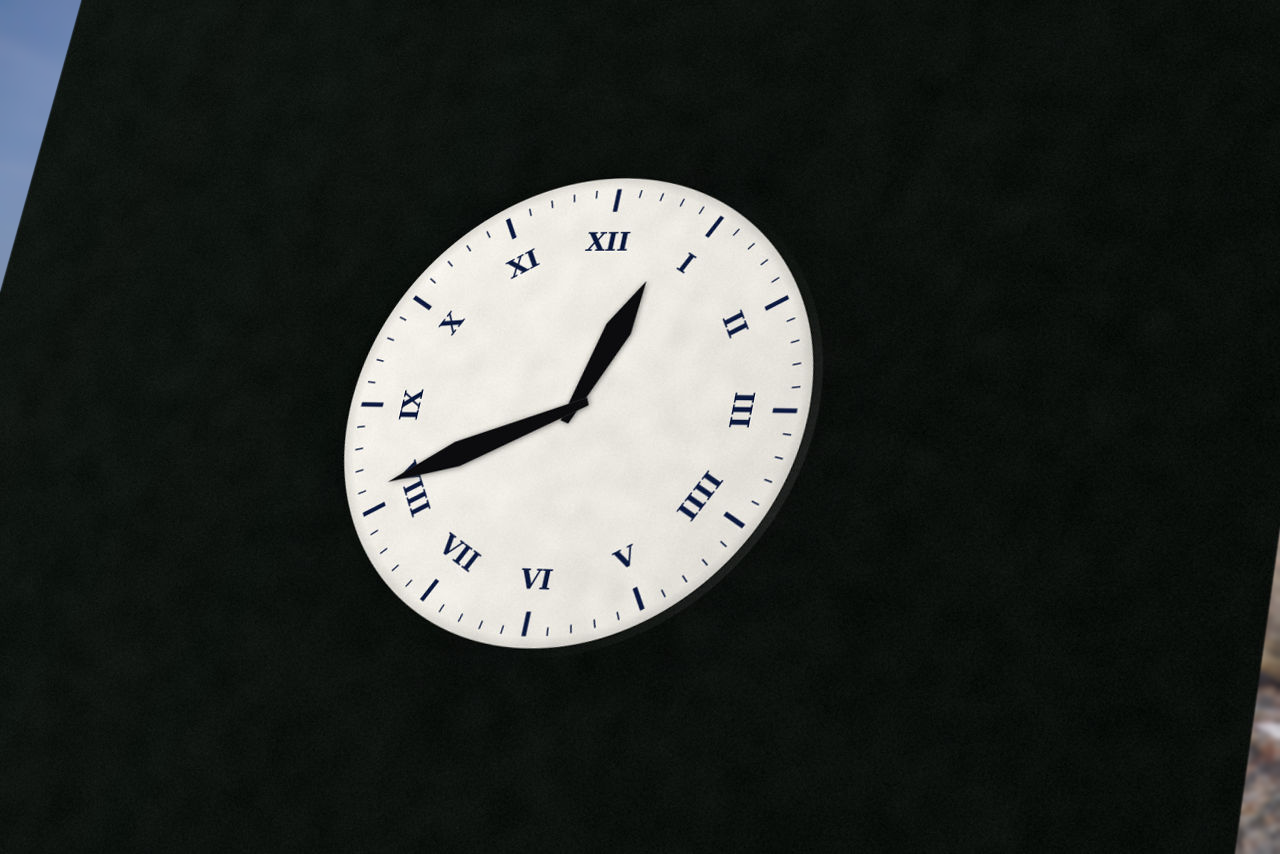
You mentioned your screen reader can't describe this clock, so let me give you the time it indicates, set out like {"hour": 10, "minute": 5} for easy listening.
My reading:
{"hour": 12, "minute": 41}
